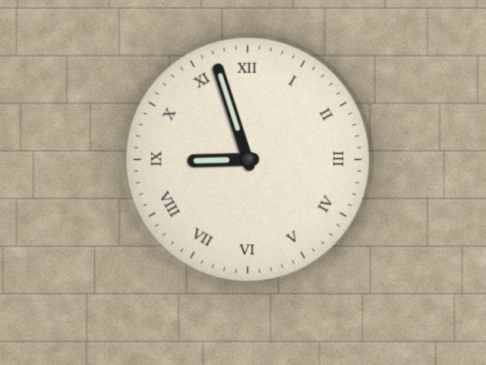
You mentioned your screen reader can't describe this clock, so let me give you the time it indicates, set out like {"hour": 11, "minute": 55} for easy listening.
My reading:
{"hour": 8, "minute": 57}
